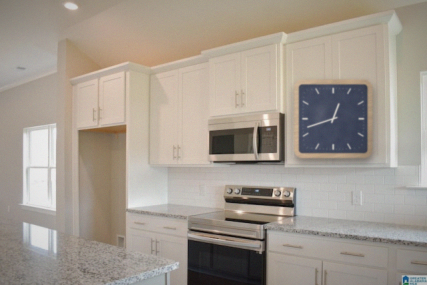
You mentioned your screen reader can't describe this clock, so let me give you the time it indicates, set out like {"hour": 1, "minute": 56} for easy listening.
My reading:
{"hour": 12, "minute": 42}
